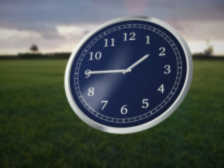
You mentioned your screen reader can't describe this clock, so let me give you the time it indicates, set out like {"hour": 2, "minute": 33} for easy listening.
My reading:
{"hour": 1, "minute": 45}
